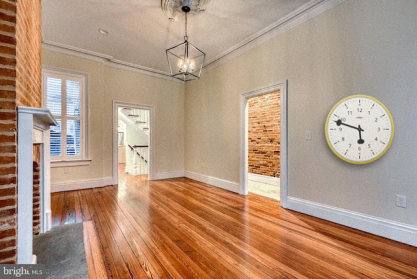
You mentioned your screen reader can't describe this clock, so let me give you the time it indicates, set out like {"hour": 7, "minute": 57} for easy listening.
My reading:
{"hour": 5, "minute": 48}
